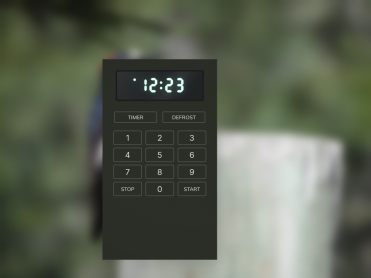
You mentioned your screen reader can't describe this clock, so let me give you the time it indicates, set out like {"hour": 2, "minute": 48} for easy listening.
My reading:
{"hour": 12, "minute": 23}
